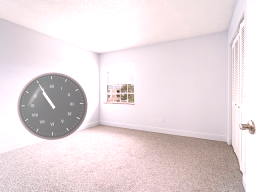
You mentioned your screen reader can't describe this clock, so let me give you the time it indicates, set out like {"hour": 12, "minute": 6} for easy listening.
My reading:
{"hour": 10, "minute": 55}
